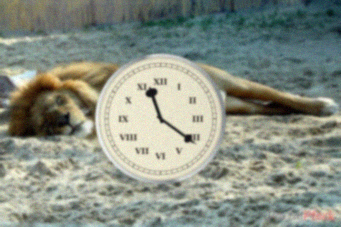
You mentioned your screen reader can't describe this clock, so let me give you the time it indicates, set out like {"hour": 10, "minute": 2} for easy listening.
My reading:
{"hour": 11, "minute": 21}
